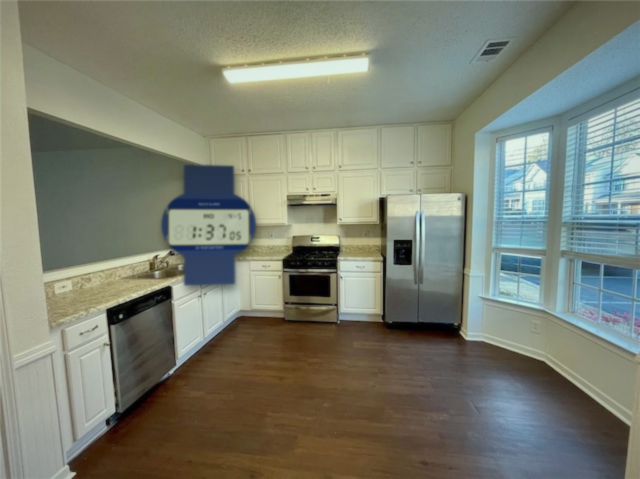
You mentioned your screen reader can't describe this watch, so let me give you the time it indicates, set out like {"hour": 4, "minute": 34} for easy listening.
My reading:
{"hour": 1, "minute": 37}
